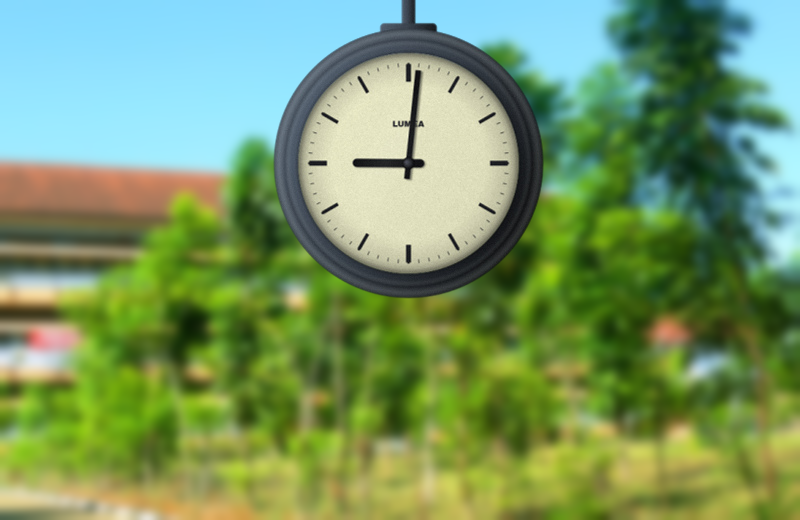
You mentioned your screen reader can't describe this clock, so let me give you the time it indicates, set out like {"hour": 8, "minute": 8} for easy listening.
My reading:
{"hour": 9, "minute": 1}
